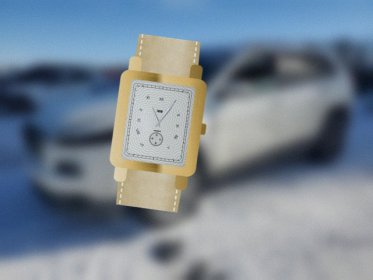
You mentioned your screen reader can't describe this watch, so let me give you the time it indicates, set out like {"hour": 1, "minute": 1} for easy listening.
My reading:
{"hour": 11, "minute": 5}
